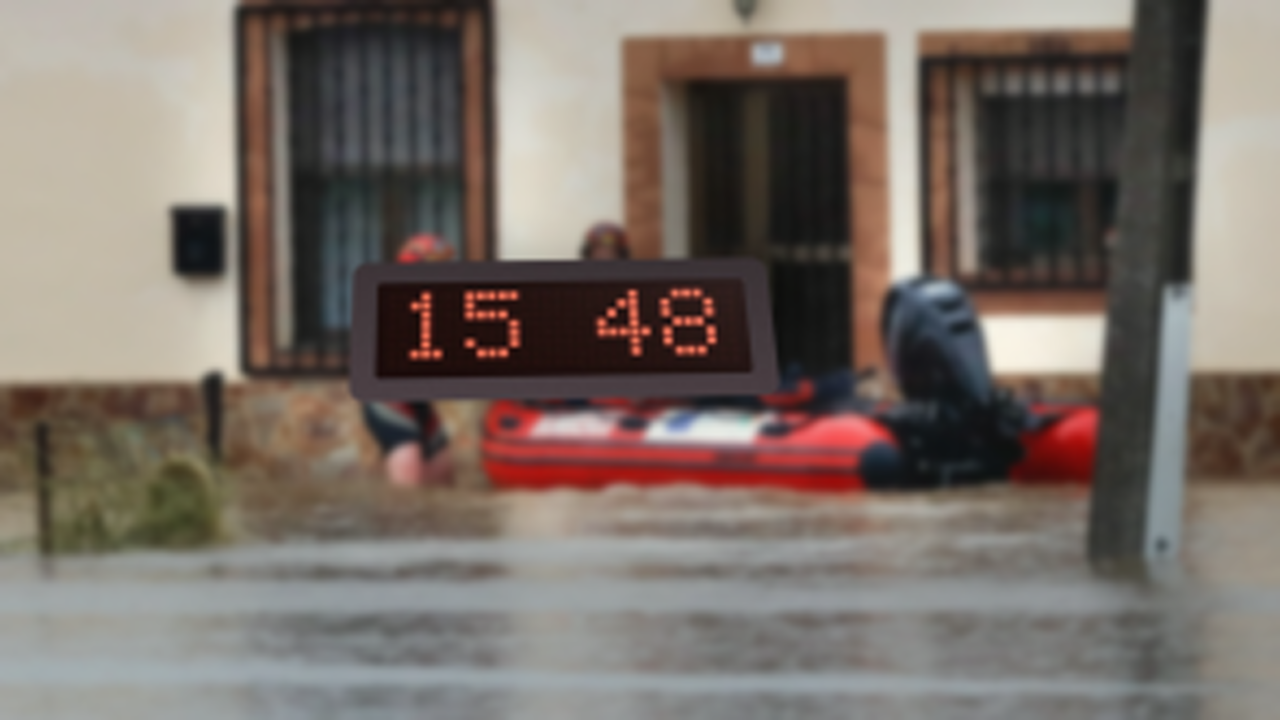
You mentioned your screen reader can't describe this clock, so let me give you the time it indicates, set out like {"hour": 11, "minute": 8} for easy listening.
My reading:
{"hour": 15, "minute": 48}
